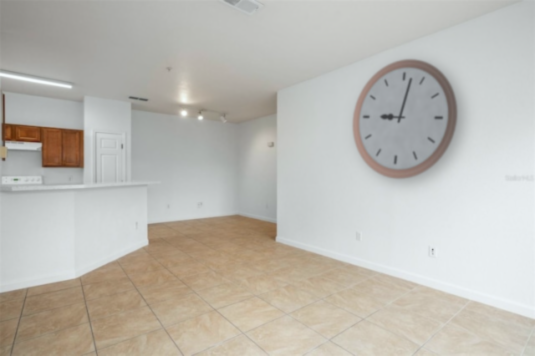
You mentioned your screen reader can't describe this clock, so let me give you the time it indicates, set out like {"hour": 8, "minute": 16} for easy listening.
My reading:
{"hour": 9, "minute": 2}
